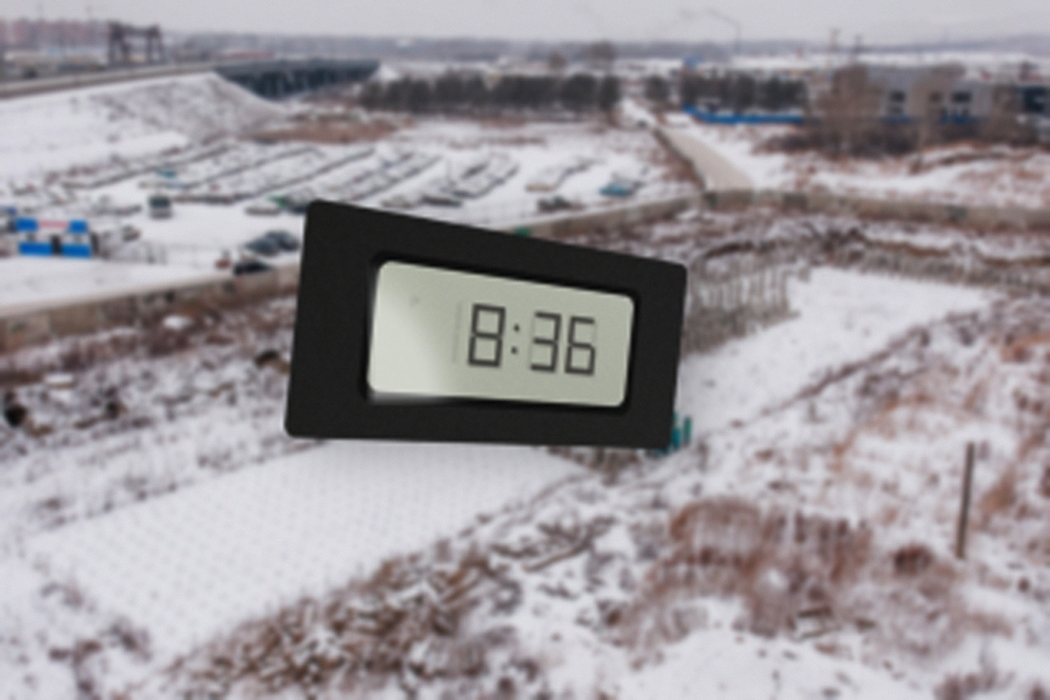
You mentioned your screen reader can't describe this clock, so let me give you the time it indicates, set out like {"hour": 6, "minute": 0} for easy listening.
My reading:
{"hour": 8, "minute": 36}
